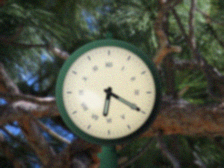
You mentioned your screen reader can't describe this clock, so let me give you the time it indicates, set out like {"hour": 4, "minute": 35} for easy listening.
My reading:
{"hour": 6, "minute": 20}
